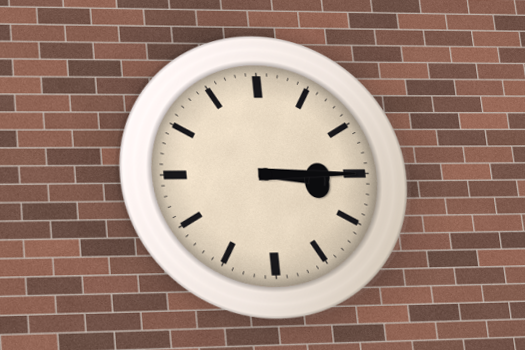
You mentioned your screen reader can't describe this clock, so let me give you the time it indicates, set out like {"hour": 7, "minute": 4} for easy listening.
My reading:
{"hour": 3, "minute": 15}
